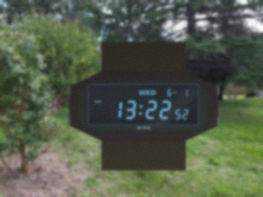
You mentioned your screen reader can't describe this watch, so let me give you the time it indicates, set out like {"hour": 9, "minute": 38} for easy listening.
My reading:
{"hour": 13, "minute": 22}
